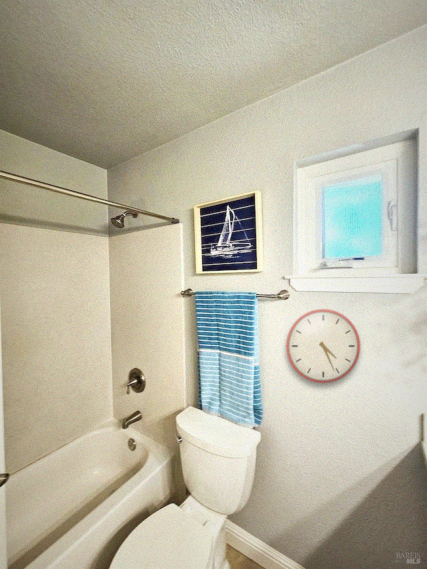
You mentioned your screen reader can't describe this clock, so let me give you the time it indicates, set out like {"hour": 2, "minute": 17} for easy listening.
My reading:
{"hour": 4, "minute": 26}
